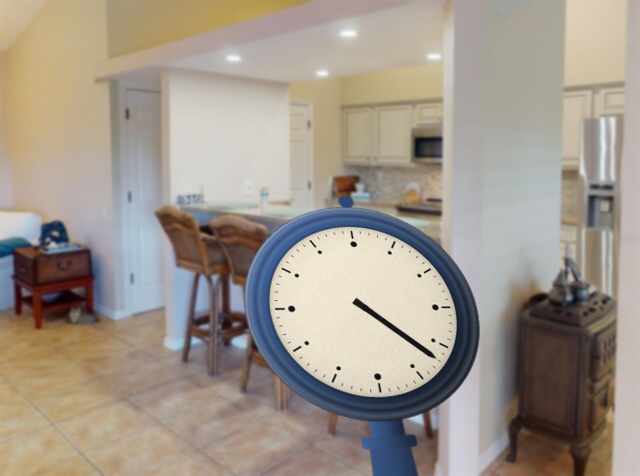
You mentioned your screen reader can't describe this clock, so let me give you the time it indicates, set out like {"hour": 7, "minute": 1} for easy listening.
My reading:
{"hour": 4, "minute": 22}
